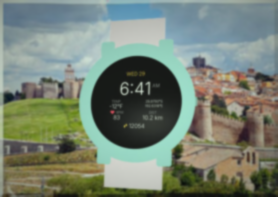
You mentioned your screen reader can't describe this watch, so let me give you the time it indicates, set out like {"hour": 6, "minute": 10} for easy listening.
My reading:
{"hour": 6, "minute": 41}
